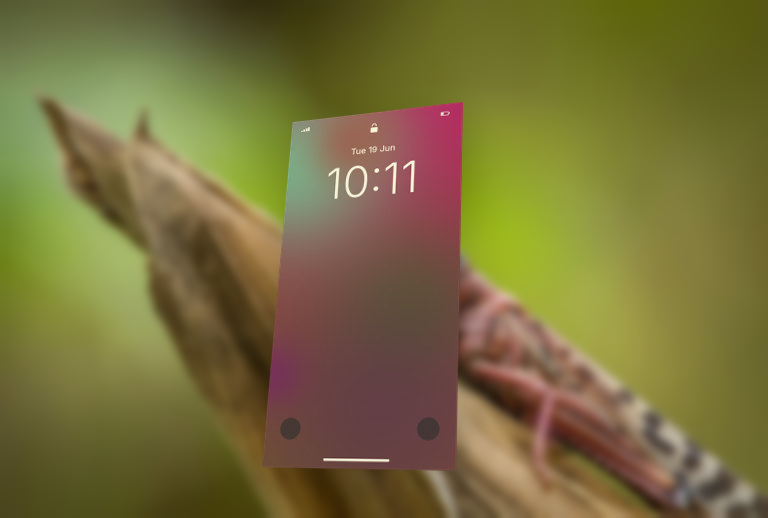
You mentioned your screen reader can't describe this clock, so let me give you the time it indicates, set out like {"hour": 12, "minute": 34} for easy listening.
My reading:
{"hour": 10, "minute": 11}
